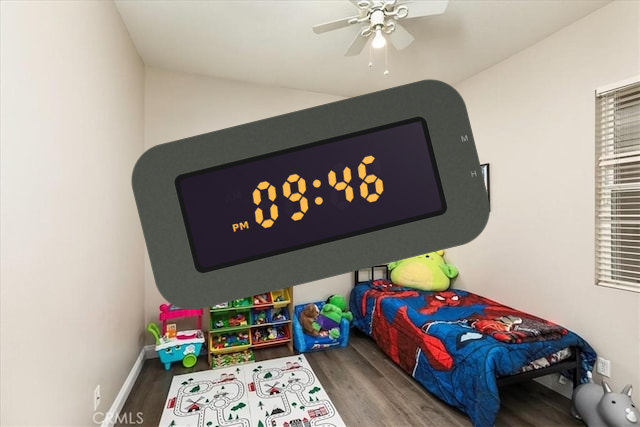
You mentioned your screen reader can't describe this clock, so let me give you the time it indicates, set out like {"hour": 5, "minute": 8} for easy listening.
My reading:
{"hour": 9, "minute": 46}
